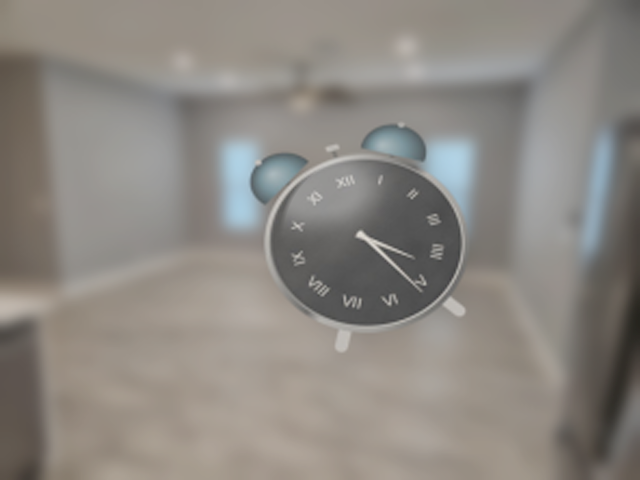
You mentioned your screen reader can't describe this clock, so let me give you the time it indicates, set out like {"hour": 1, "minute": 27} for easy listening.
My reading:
{"hour": 4, "minute": 26}
